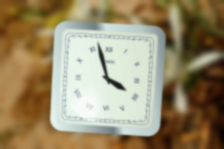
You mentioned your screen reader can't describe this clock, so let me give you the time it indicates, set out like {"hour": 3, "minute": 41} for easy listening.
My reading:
{"hour": 3, "minute": 57}
